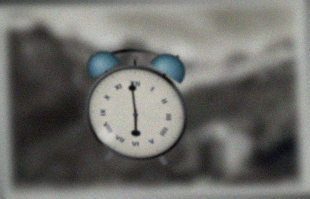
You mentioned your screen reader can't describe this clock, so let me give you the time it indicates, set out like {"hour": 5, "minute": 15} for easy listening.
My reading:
{"hour": 5, "minute": 59}
